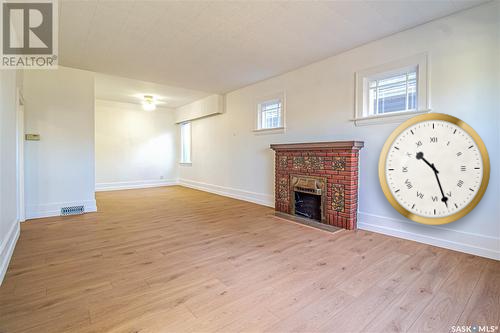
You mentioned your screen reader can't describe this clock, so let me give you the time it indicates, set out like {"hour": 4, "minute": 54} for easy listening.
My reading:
{"hour": 10, "minute": 27}
